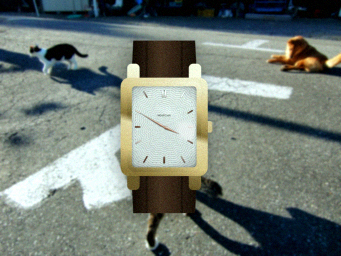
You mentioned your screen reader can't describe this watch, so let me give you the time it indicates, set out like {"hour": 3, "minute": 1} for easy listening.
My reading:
{"hour": 3, "minute": 50}
